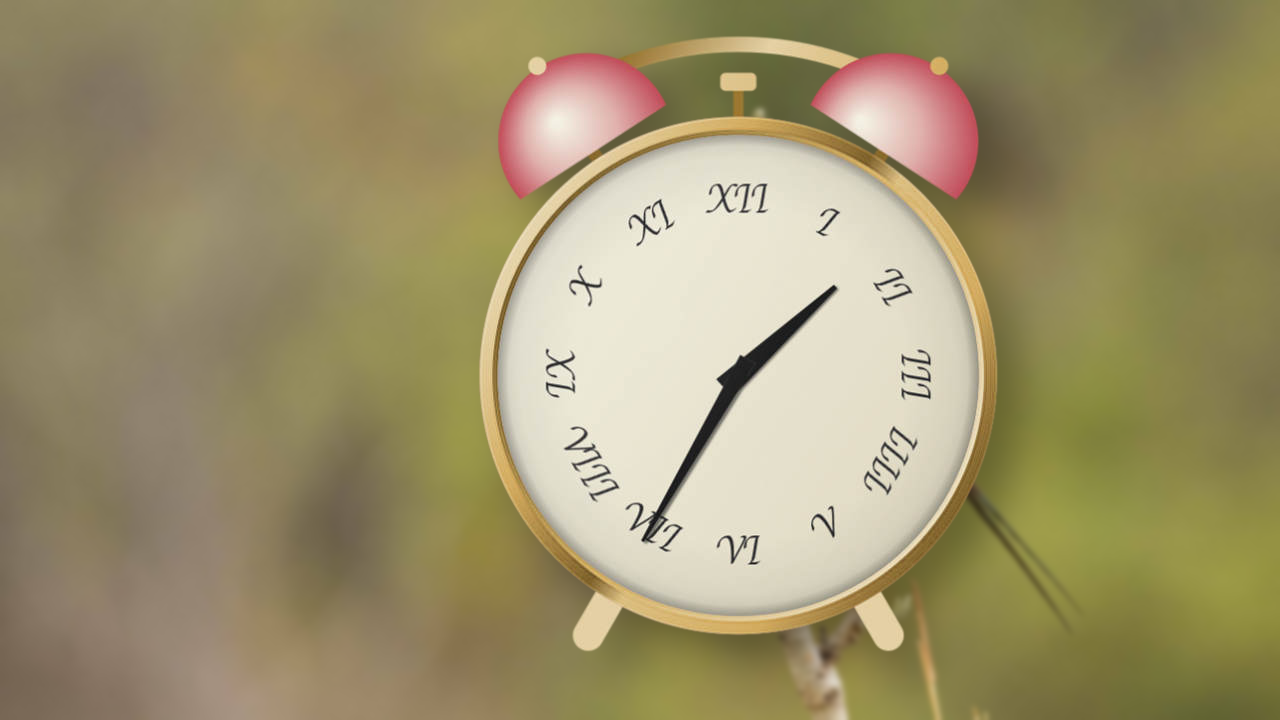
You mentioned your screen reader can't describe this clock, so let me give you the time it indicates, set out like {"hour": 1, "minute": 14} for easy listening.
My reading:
{"hour": 1, "minute": 35}
